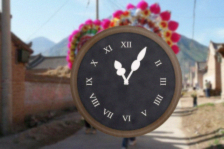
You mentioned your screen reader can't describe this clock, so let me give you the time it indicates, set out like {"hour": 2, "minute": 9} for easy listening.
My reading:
{"hour": 11, "minute": 5}
